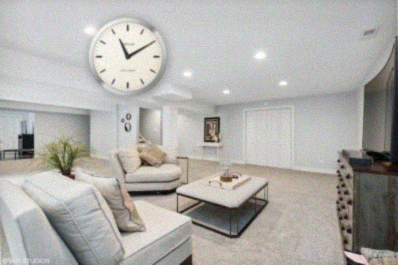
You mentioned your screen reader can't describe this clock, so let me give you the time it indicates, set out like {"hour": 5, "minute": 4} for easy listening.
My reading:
{"hour": 11, "minute": 10}
